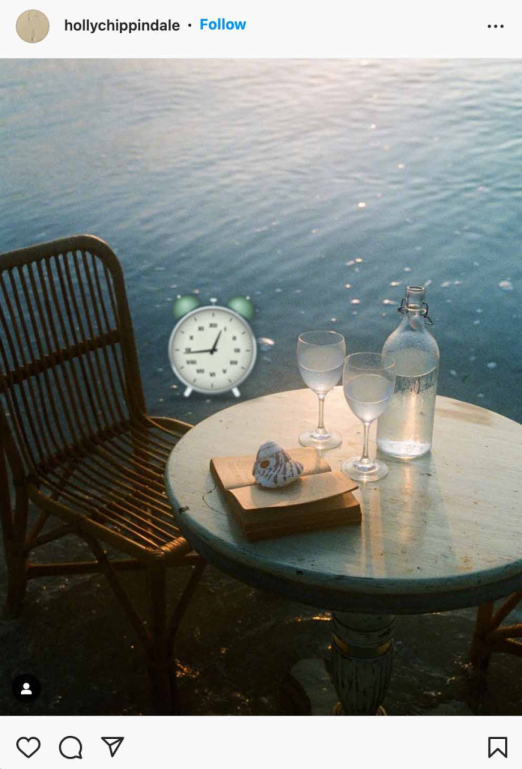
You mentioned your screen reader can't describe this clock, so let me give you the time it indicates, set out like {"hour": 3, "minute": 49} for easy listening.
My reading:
{"hour": 12, "minute": 44}
